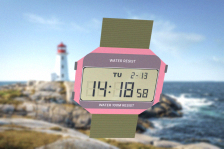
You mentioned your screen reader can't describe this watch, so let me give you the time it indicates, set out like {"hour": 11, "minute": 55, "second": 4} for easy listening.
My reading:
{"hour": 14, "minute": 18, "second": 58}
